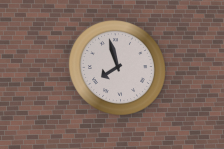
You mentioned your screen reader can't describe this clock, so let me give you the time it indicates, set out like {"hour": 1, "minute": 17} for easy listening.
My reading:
{"hour": 7, "minute": 58}
